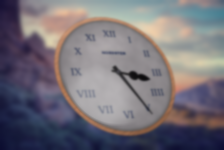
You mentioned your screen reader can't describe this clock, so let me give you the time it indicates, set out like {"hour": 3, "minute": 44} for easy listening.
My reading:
{"hour": 3, "minute": 25}
